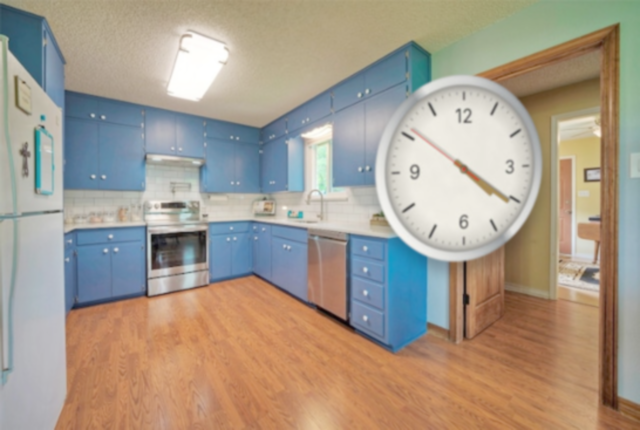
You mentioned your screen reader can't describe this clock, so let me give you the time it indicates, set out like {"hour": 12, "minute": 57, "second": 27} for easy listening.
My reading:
{"hour": 4, "minute": 20, "second": 51}
